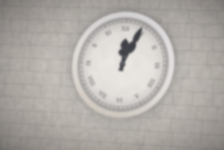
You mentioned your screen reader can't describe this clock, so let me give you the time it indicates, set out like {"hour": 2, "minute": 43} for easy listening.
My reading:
{"hour": 12, "minute": 4}
